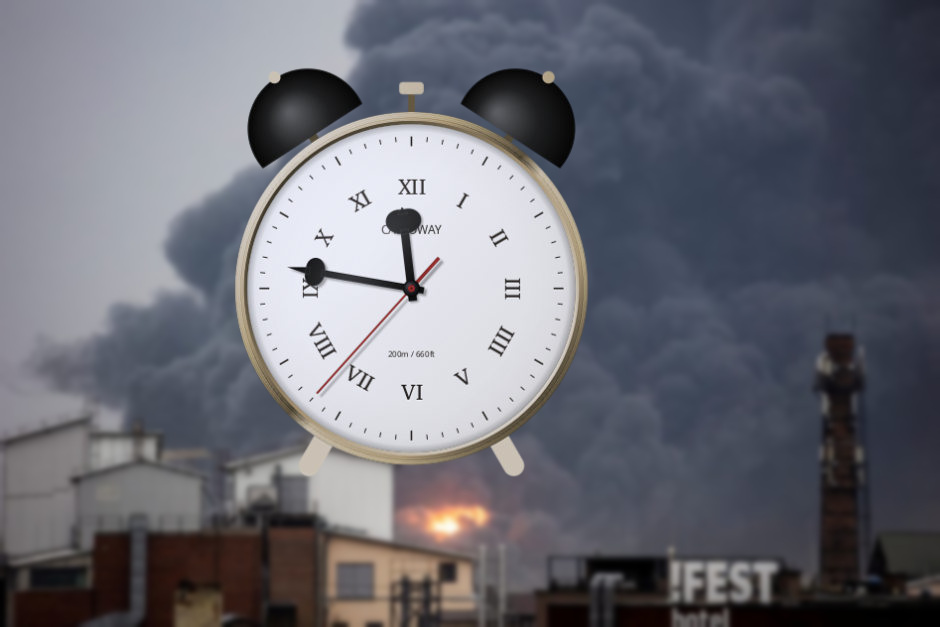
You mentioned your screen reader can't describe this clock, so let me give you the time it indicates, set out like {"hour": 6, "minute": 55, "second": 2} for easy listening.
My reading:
{"hour": 11, "minute": 46, "second": 37}
